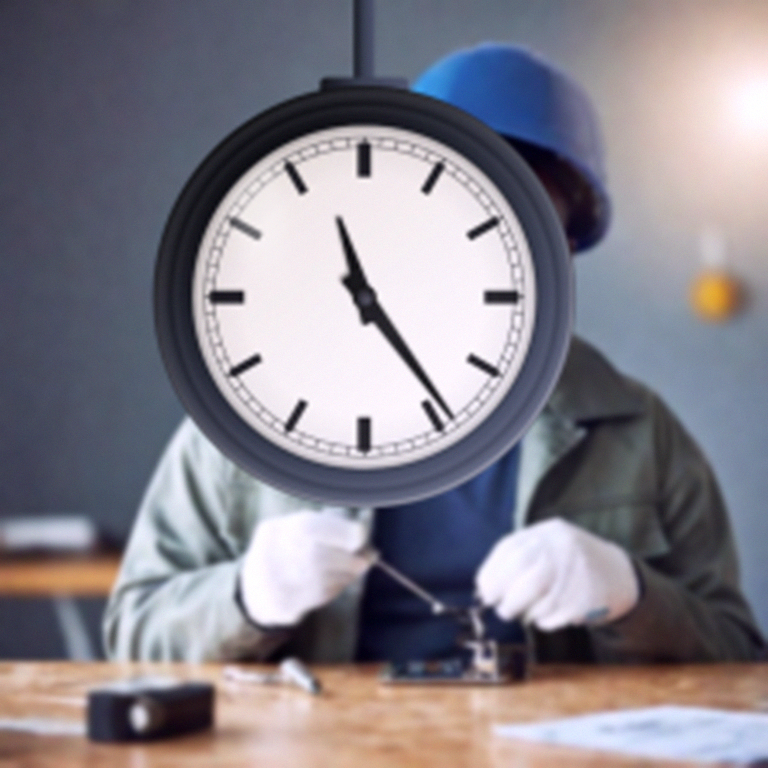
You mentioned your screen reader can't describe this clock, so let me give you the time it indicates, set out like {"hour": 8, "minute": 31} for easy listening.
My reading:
{"hour": 11, "minute": 24}
